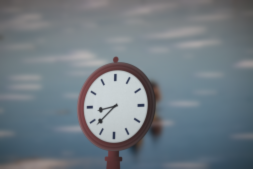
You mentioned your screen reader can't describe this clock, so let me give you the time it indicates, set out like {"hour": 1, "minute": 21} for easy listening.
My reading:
{"hour": 8, "minute": 38}
